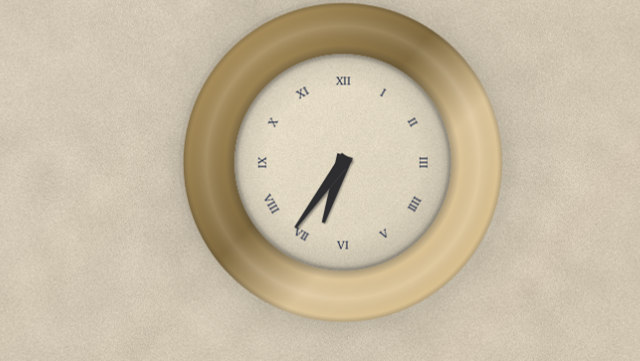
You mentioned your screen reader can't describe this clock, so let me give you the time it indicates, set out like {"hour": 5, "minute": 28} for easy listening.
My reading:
{"hour": 6, "minute": 36}
